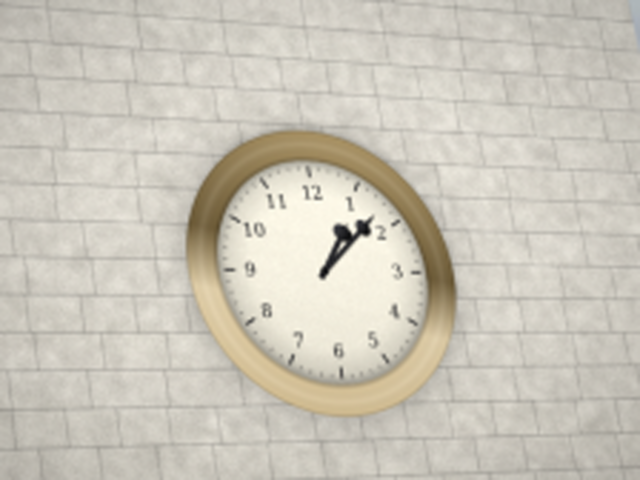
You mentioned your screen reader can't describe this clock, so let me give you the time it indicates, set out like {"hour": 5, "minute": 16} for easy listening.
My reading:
{"hour": 1, "minute": 8}
